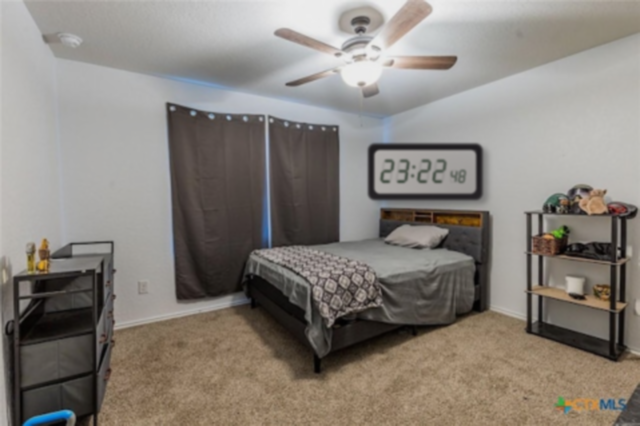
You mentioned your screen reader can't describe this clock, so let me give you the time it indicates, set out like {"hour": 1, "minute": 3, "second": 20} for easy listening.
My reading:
{"hour": 23, "minute": 22, "second": 48}
